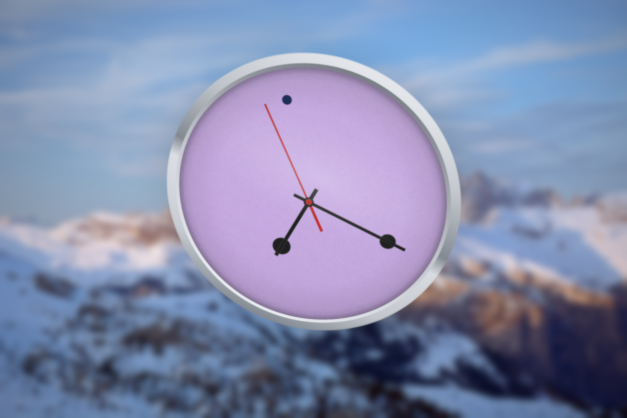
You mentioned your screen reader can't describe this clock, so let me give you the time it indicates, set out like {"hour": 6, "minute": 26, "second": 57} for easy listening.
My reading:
{"hour": 7, "minute": 20, "second": 58}
